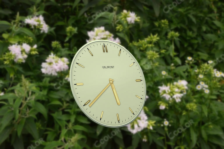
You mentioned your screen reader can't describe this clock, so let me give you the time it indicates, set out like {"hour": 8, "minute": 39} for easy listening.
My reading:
{"hour": 5, "minute": 39}
